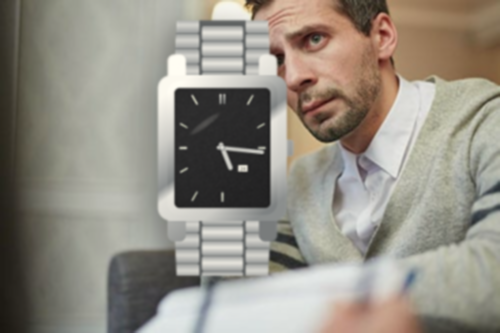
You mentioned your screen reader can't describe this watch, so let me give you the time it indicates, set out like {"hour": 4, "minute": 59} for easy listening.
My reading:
{"hour": 5, "minute": 16}
